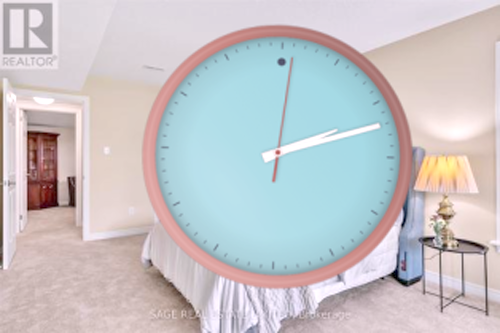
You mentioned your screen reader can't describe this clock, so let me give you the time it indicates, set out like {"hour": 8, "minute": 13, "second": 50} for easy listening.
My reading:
{"hour": 2, "minute": 12, "second": 1}
